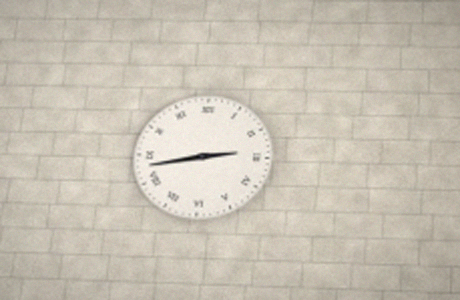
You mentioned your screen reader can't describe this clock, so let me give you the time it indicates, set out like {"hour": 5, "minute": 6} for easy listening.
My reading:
{"hour": 2, "minute": 43}
